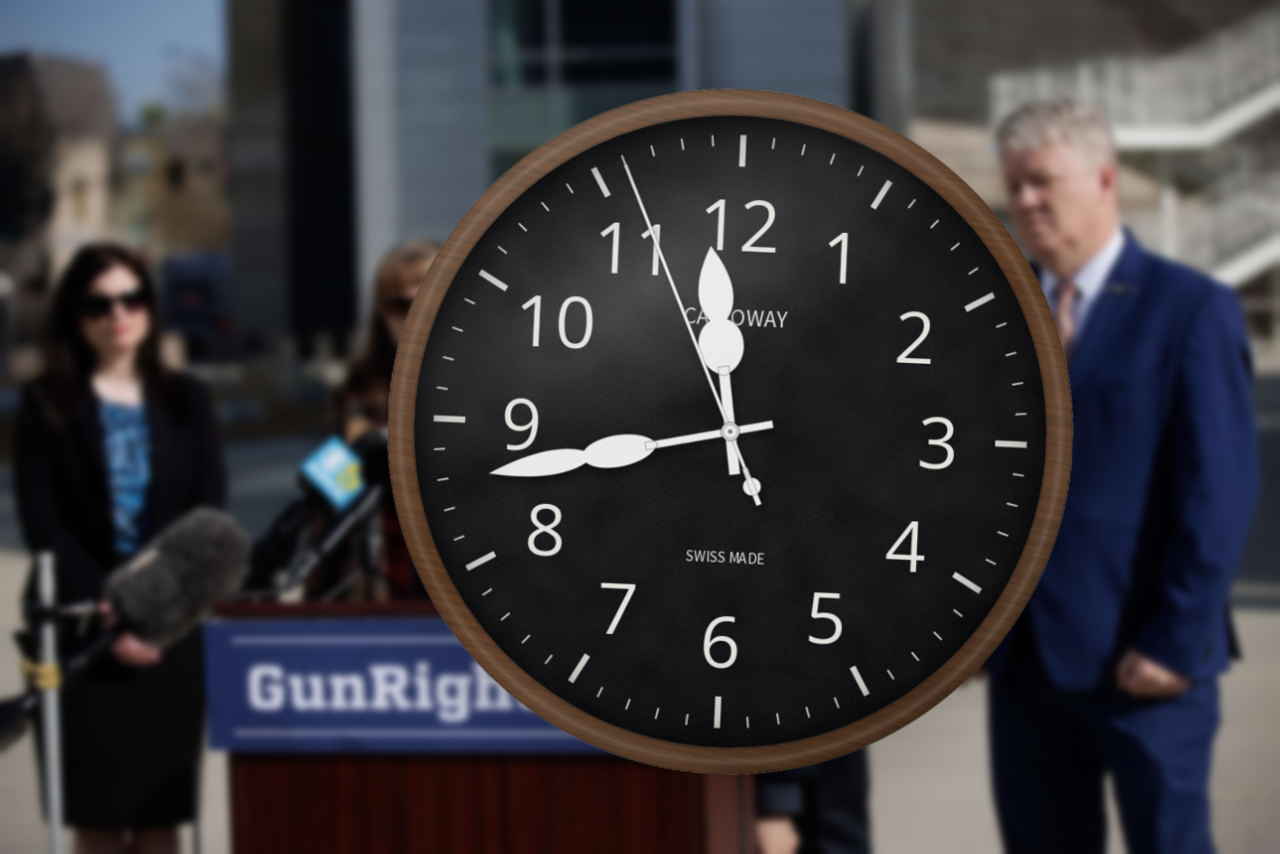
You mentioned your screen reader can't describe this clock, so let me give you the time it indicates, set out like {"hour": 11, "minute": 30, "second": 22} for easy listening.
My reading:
{"hour": 11, "minute": 42, "second": 56}
